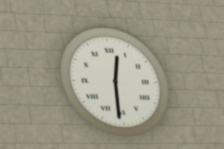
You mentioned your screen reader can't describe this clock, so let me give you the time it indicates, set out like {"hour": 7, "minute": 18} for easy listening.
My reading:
{"hour": 12, "minute": 31}
